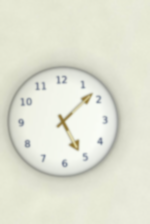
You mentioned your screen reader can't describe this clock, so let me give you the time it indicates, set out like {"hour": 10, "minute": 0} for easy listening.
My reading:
{"hour": 5, "minute": 8}
